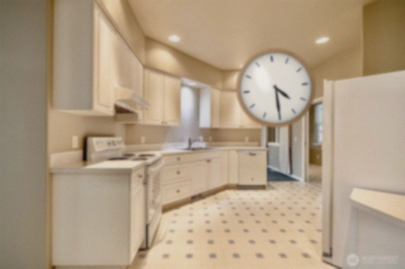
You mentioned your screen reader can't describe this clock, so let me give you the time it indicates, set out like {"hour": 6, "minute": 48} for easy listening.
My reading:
{"hour": 4, "minute": 30}
